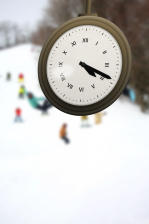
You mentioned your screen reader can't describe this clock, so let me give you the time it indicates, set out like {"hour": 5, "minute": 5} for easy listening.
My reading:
{"hour": 4, "minute": 19}
